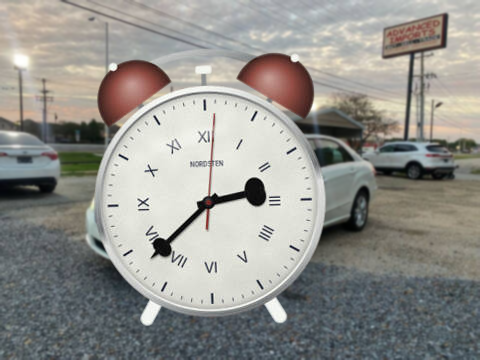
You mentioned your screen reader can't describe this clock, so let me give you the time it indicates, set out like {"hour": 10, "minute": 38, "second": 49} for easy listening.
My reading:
{"hour": 2, "minute": 38, "second": 1}
